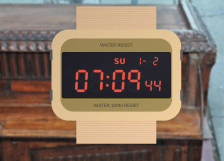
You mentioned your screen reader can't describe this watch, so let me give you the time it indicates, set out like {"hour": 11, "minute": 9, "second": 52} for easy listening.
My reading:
{"hour": 7, "minute": 9, "second": 44}
